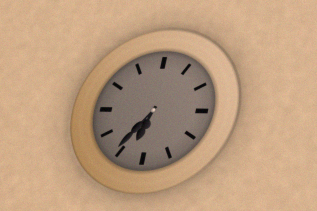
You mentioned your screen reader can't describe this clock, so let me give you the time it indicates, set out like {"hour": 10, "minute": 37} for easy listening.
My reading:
{"hour": 6, "minute": 36}
